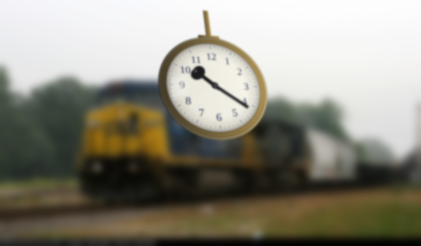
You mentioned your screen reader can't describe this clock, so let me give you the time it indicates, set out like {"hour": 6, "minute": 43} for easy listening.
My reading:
{"hour": 10, "minute": 21}
